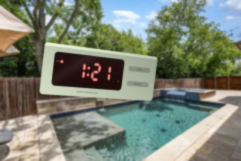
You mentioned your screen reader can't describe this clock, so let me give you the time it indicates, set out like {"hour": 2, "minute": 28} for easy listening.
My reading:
{"hour": 1, "minute": 21}
